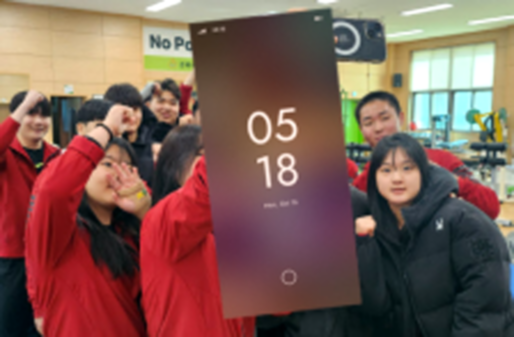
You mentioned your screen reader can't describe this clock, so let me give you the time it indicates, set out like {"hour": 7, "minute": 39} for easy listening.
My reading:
{"hour": 5, "minute": 18}
